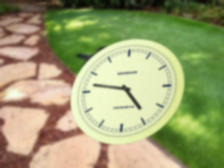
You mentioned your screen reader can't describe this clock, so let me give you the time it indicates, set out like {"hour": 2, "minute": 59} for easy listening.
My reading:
{"hour": 4, "minute": 47}
